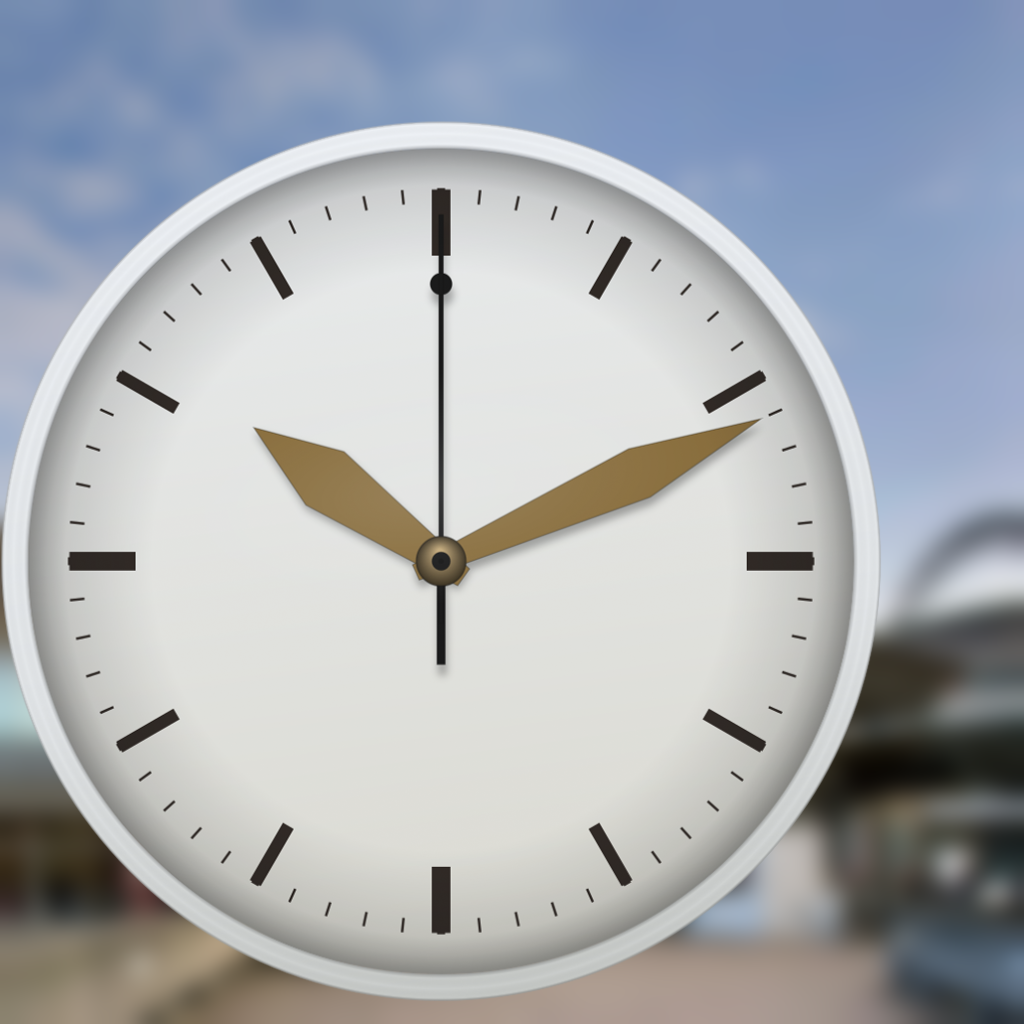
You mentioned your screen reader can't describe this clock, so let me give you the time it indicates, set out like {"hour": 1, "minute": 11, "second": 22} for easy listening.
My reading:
{"hour": 10, "minute": 11, "second": 0}
